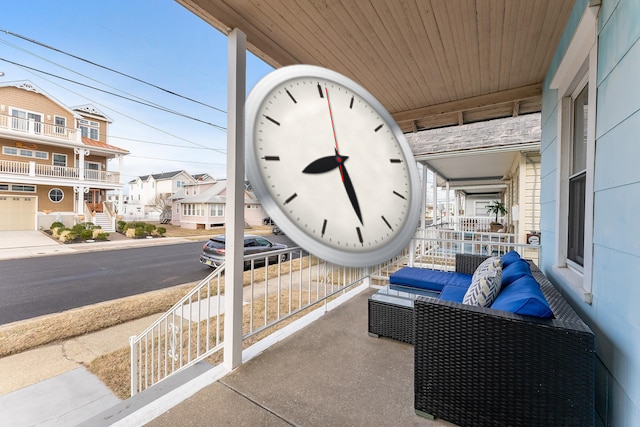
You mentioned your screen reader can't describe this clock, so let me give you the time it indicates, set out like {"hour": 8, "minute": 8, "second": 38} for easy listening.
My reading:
{"hour": 8, "minute": 29, "second": 1}
